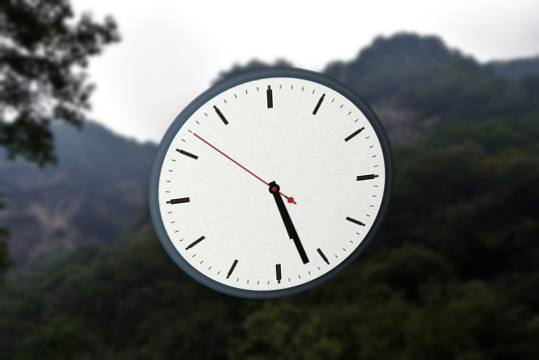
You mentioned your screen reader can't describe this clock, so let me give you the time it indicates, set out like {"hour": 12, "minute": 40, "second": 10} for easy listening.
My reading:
{"hour": 5, "minute": 26, "second": 52}
